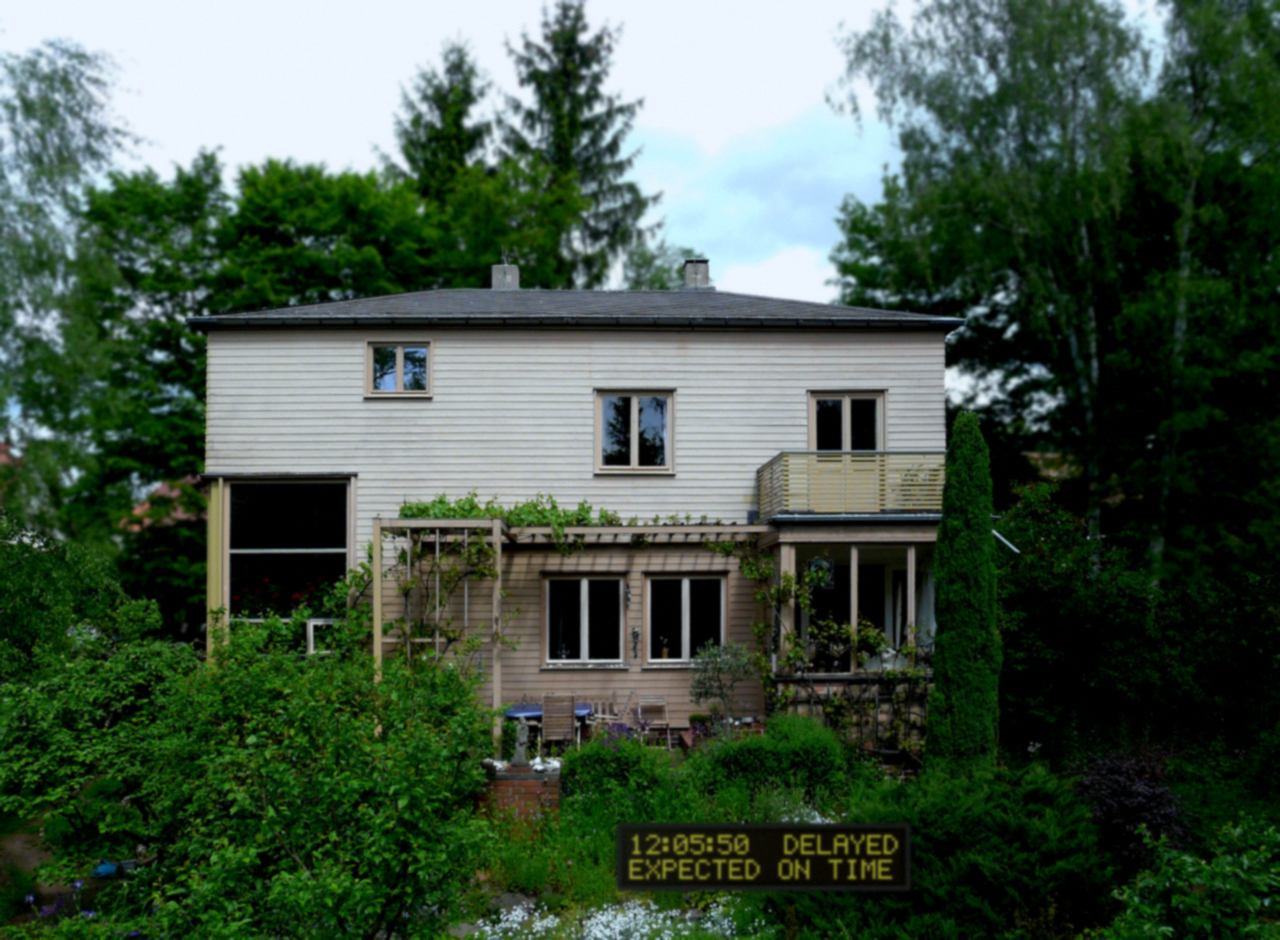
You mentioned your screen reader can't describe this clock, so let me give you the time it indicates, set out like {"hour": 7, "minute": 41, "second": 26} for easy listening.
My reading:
{"hour": 12, "minute": 5, "second": 50}
